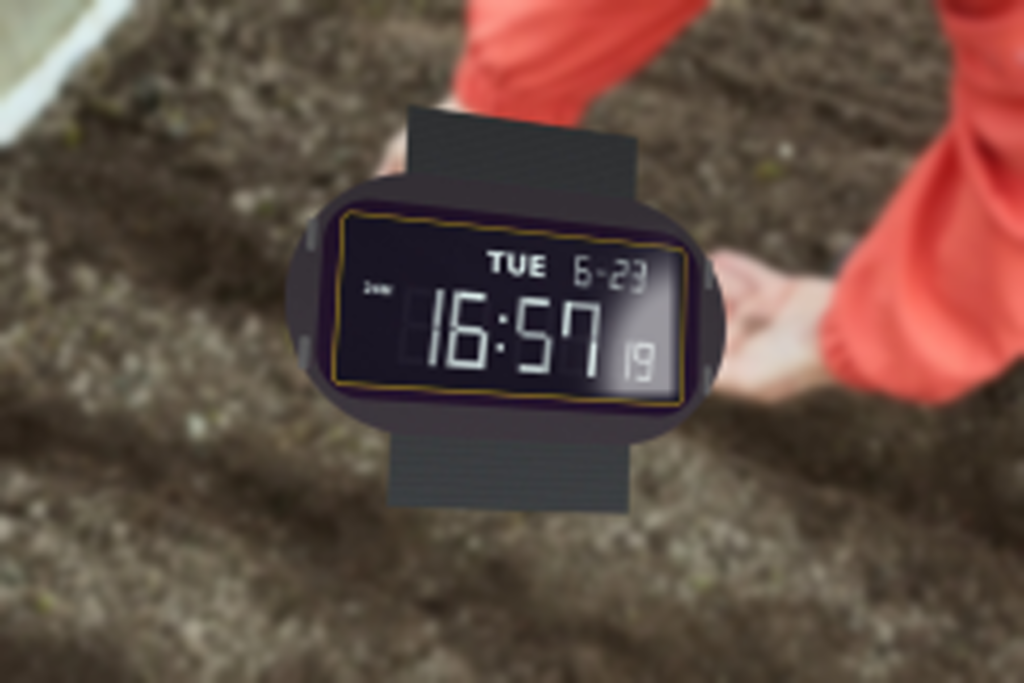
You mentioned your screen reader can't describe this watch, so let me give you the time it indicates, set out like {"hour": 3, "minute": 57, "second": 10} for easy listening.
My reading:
{"hour": 16, "minute": 57, "second": 19}
